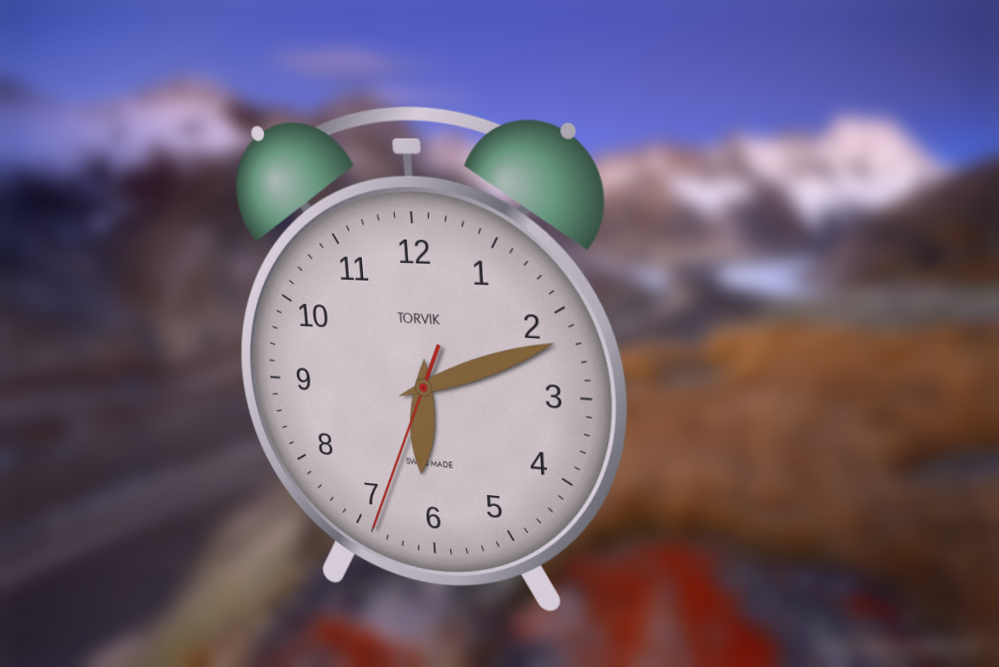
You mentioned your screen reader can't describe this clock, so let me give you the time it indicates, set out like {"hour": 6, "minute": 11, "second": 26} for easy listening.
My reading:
{"hour": 6, "minute": 11, "second": 34}
